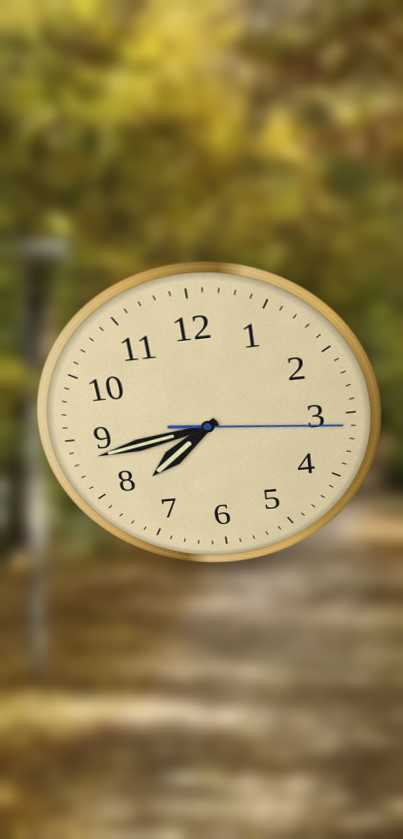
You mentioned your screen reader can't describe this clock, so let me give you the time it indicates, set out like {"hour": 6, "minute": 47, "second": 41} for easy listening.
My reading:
{"hour": 7, "minute": 43, "second": 16}
